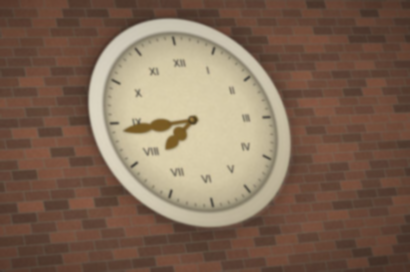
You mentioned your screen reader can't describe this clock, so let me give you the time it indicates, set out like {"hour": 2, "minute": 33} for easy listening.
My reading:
{"hour": 7, "minute": 44}
